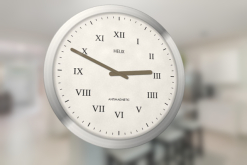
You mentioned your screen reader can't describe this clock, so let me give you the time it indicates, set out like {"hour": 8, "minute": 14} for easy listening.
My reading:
{"hour": 2, "minute": 49}
